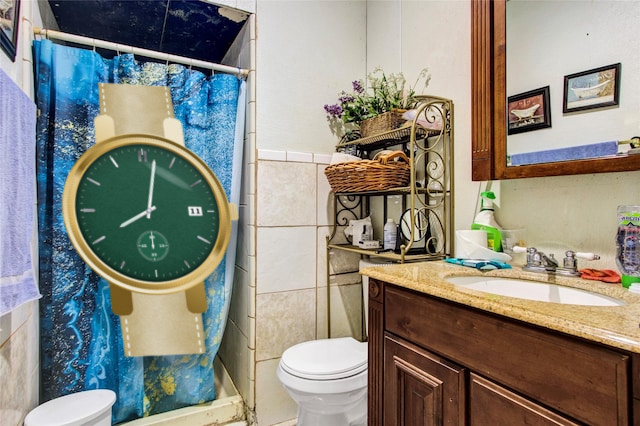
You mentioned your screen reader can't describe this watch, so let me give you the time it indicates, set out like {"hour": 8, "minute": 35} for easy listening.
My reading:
{"hour": 8, "minute": 2}
